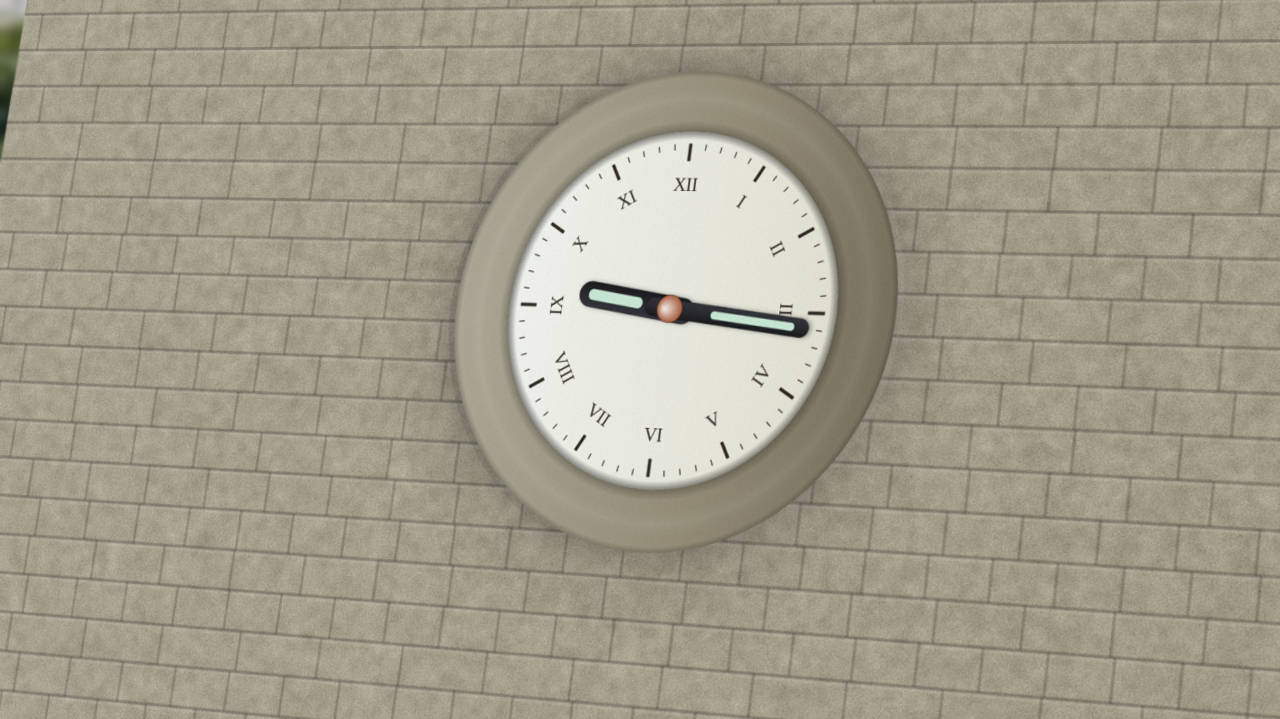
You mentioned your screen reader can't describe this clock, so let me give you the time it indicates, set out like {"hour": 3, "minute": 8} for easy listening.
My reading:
{"hour": 9, "minute": 16}
